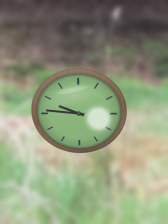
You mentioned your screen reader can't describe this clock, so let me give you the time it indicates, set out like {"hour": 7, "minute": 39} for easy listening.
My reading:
{"hour": 9, "minute": 46}
